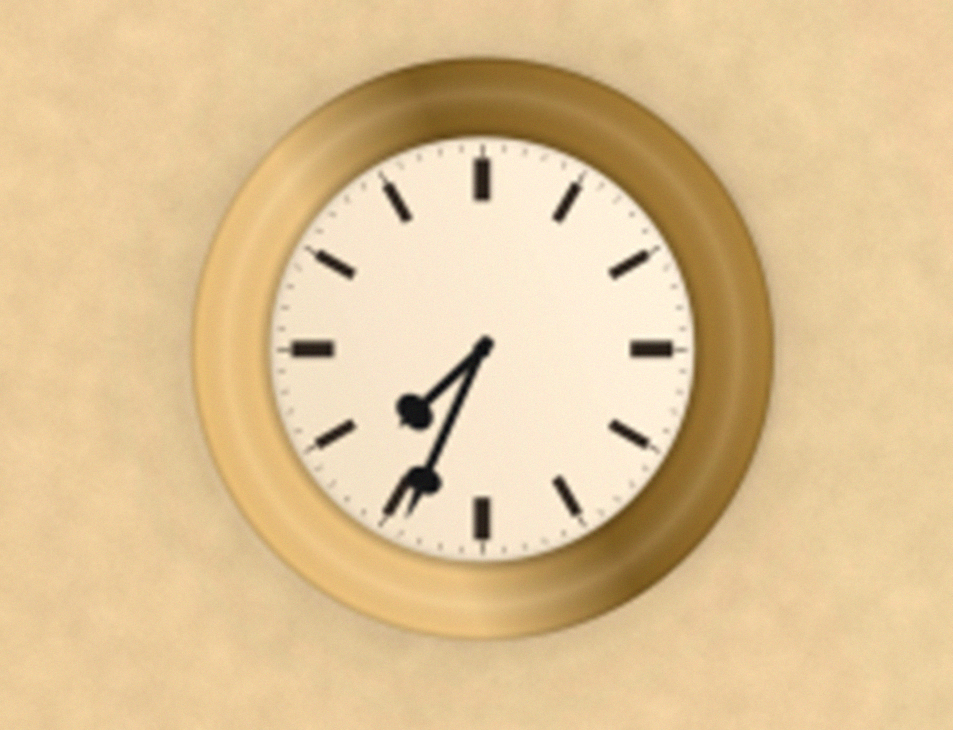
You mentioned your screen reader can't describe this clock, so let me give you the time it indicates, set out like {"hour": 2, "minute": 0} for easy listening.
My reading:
{"hour": 7, "minute": 34}
